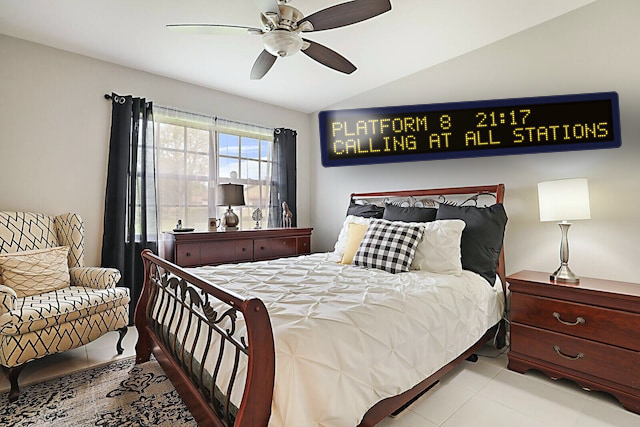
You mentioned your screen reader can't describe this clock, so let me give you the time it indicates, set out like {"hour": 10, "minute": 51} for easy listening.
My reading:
{"hour": 21, "minute": 17}
